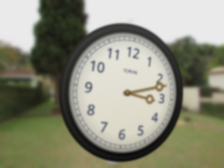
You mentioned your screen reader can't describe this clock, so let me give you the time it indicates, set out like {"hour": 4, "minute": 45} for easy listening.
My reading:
{"hour": 3, "minute": 12}
